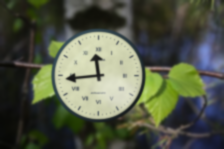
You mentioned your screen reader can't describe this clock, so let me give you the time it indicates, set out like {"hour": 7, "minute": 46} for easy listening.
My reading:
{"hour": 11, "minute": 44}
